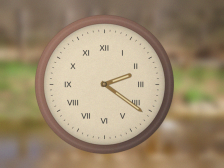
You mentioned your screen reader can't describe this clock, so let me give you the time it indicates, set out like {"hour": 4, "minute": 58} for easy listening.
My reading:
{"hour": 2, "minute": 21}
